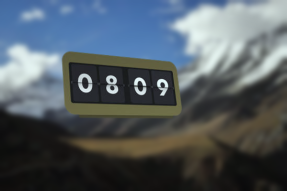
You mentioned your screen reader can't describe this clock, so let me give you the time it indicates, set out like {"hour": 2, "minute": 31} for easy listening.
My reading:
{"hour": 8, "minute": 9}
